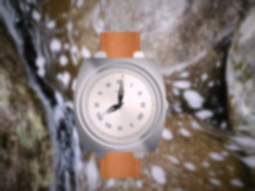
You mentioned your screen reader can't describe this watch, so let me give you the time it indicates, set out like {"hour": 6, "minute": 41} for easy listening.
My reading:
{"hour": 8, "minute": 1}
